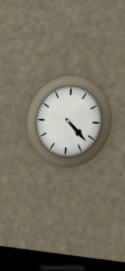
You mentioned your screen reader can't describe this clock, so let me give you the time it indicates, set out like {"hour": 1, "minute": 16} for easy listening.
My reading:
{"hour": 4, "minute": 22}
